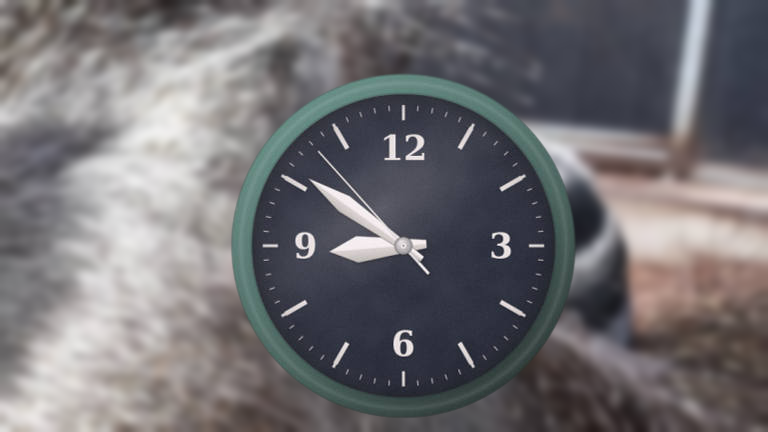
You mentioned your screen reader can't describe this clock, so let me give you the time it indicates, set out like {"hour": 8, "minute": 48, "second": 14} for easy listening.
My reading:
{"hour": 8, "minute": 50, "second": 53}
